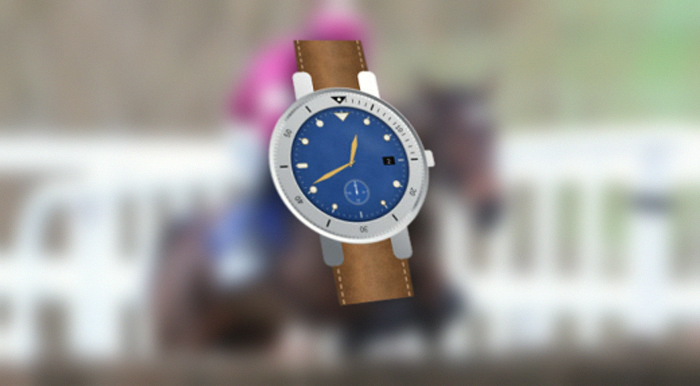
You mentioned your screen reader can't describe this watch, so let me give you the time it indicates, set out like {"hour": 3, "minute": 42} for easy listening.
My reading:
{"hour": 12, "minute": 41}
